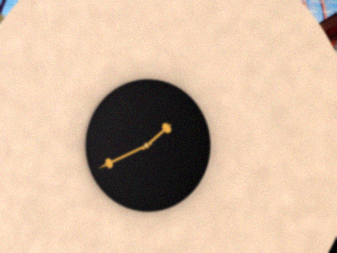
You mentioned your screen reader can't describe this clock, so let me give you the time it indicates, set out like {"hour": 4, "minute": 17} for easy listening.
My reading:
{"hour": 1, "minute": 41}
